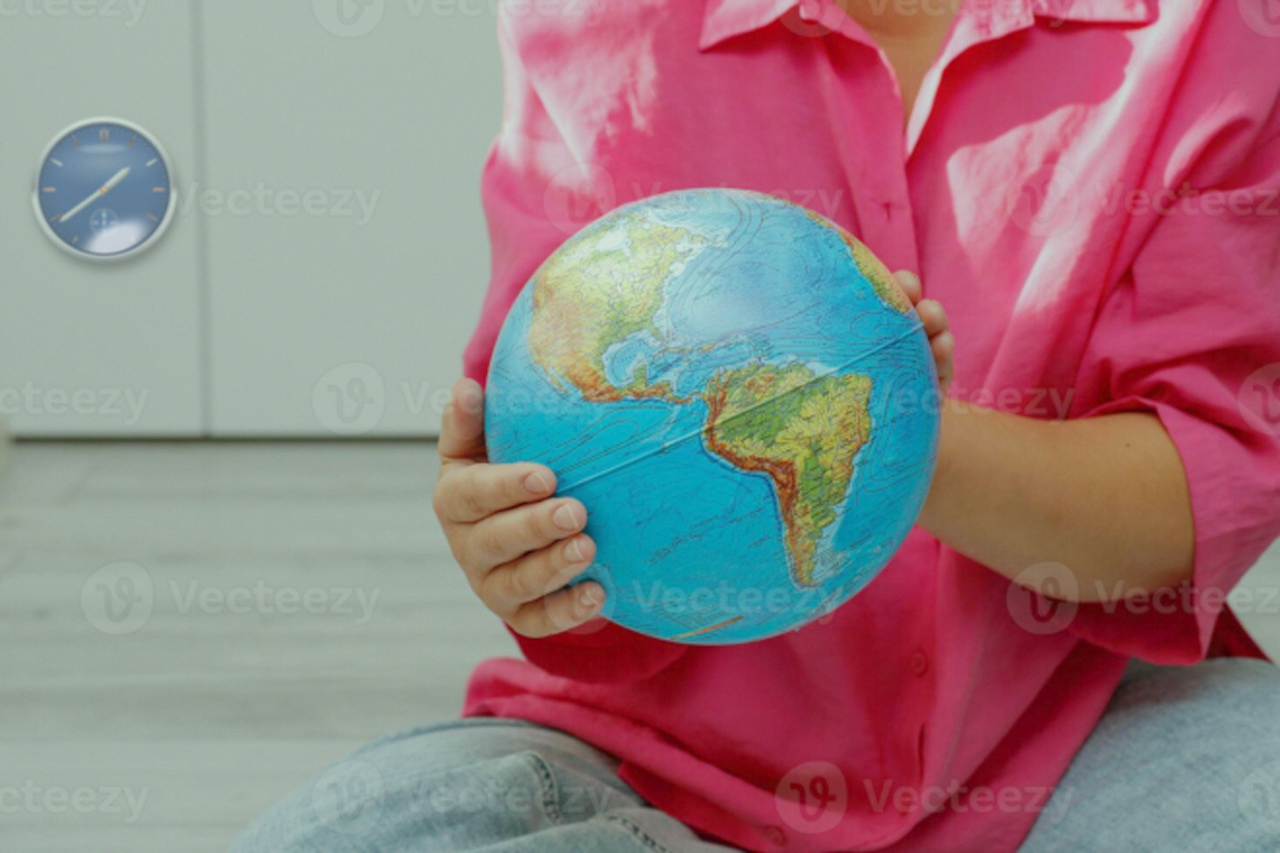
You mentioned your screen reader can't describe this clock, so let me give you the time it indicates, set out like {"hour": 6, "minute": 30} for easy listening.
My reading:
{"hour": 1, "minute": 39}
